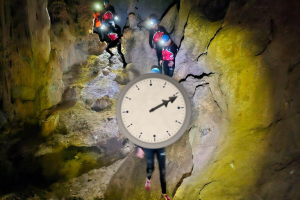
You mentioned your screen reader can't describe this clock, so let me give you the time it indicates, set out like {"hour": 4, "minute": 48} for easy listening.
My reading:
{"hour": 2, "minute": 11}
